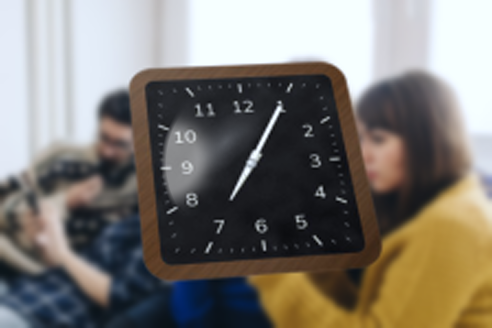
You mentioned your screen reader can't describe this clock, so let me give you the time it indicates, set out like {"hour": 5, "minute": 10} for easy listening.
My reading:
{"hour": 7, "minute": 5}
